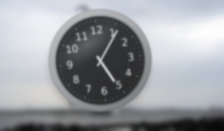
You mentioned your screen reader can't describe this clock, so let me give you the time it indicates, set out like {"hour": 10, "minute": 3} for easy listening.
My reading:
{"hour": 5, "minute": 6}
